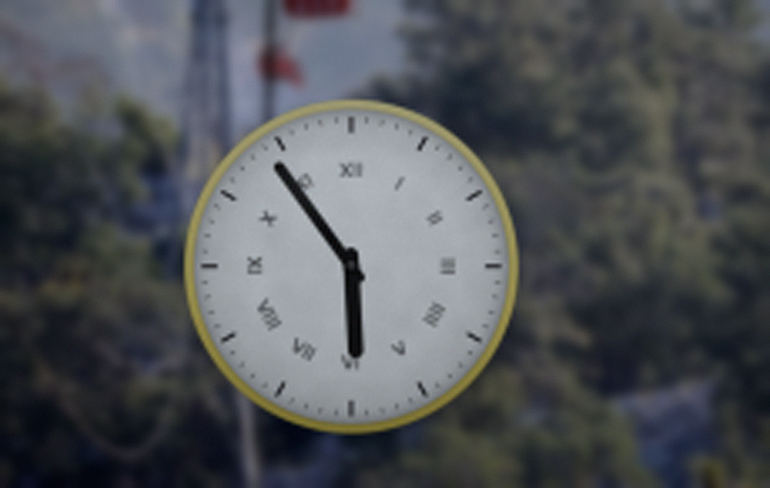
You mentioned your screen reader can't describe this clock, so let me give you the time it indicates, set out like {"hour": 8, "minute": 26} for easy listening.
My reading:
{"hour": 5, "minute": 54}
